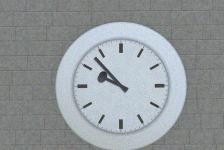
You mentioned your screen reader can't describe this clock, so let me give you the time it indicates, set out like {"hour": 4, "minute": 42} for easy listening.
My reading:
{"hour": 9, "minute": 53}
